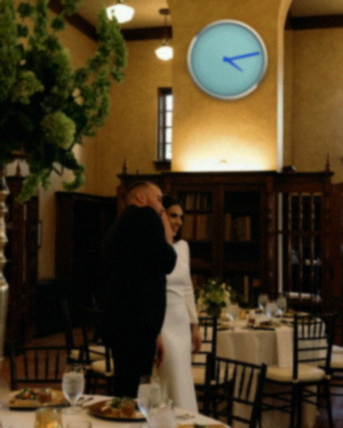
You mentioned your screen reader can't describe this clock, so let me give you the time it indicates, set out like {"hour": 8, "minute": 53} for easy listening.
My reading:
{"hour": 4, "minute": 13}
